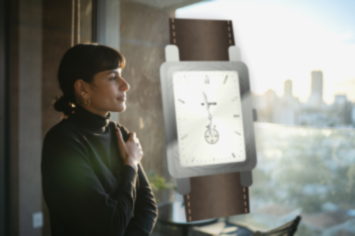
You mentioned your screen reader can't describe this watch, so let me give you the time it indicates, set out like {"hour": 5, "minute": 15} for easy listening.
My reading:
{"hour": 5, "minute": 58}
